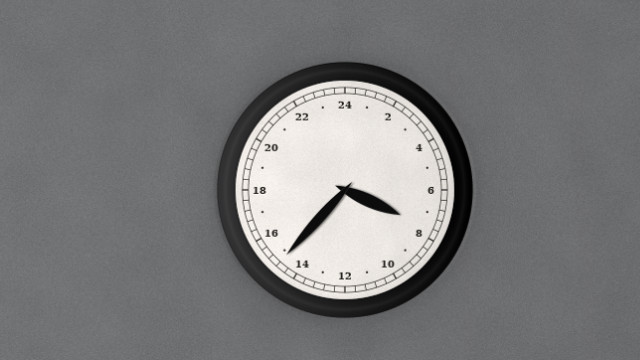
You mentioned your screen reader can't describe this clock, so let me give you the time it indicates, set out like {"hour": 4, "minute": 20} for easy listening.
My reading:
{"hour": 7, "minute": 37}
